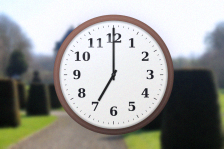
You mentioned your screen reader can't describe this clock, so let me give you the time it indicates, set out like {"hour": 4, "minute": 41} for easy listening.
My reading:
{"hour": 7, "minute": 0}
